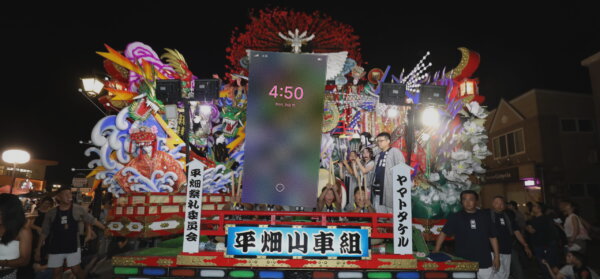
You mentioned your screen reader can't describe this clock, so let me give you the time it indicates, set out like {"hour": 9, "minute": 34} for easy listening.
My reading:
{"hour": 4, "minute": 50}
